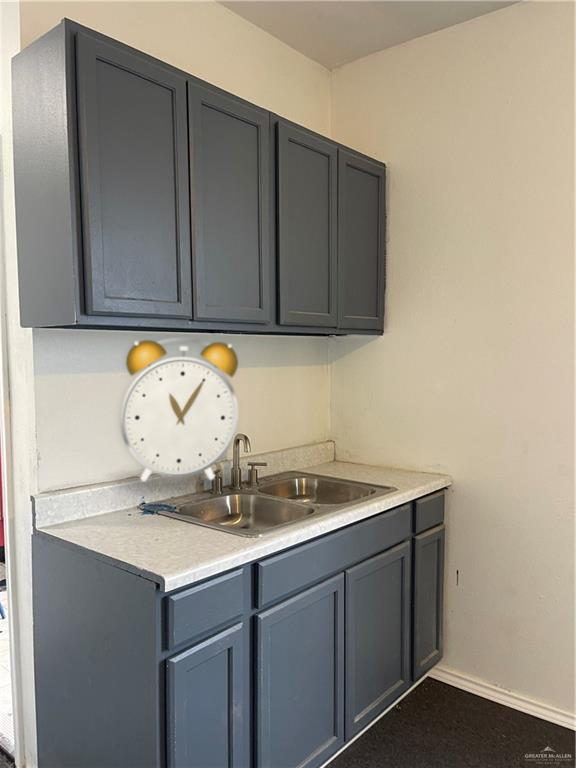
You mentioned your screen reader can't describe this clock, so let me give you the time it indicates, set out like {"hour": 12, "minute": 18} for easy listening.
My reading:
{"hour": 11, "minute": 5}
